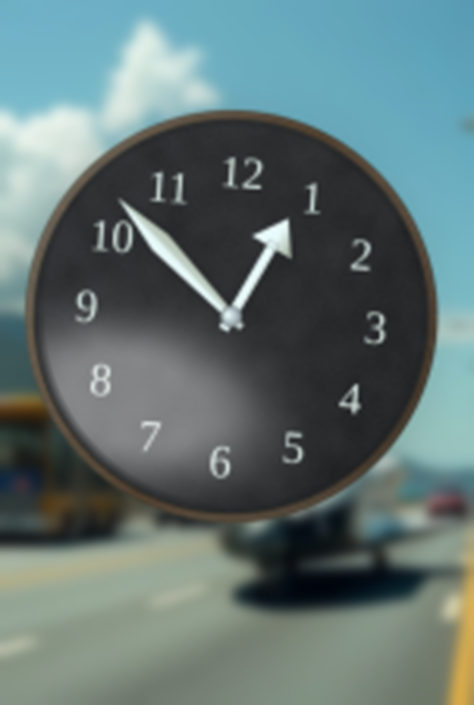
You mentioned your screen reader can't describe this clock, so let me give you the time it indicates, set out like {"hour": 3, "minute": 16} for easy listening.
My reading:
{"hour": 12, "minute": 52}
